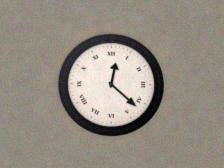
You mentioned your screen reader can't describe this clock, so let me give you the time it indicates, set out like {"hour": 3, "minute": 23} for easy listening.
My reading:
{"hour": 12, "minute": 22}
